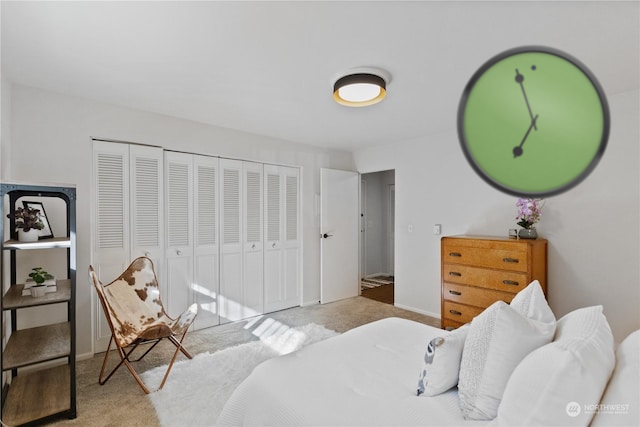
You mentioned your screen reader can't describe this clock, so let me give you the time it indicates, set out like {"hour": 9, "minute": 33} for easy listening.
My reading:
{"hour": 6, "minute": 57}
